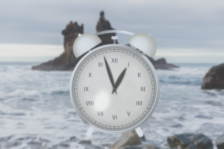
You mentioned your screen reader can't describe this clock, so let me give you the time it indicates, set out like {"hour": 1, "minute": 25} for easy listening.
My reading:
{"hour": 12, "minute": 57}
